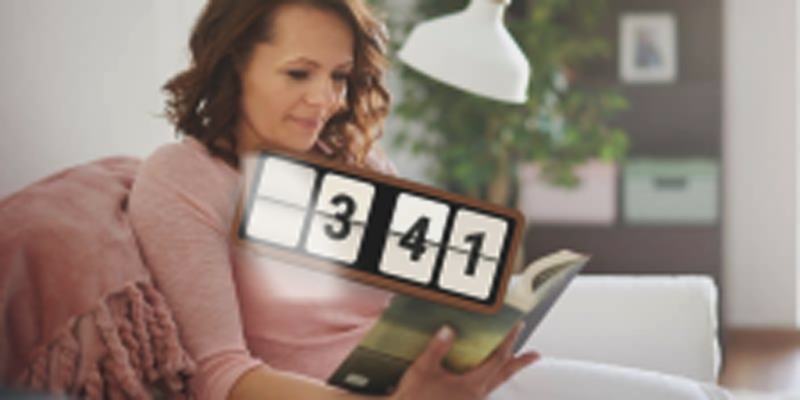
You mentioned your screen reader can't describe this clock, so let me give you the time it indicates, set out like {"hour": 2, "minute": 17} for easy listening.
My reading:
{"hour": 3, "minute": 41}
